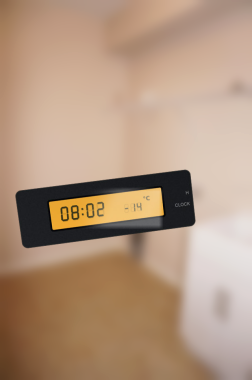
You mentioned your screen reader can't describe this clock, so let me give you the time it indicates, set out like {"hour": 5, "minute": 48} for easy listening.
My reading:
{"hour": 8, "minute": 2}
